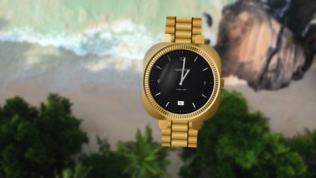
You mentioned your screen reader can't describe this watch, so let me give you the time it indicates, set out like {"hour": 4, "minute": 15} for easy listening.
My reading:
{"hour": 1, "minute": 1}
